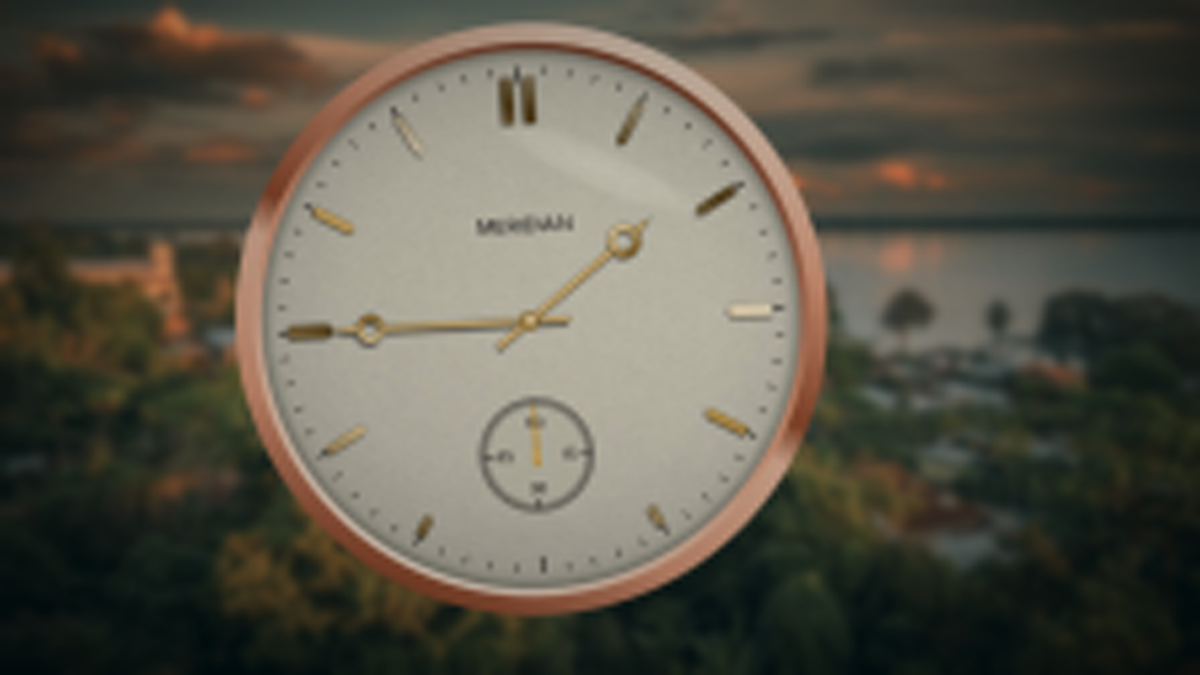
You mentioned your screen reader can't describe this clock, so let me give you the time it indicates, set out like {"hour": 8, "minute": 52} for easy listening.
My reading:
{"hour": 1, "minute": 45}
